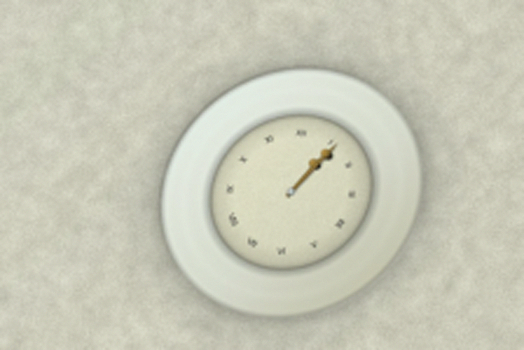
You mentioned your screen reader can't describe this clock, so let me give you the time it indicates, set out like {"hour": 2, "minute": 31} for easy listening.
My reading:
{"hour": 1, "minute": 6}
